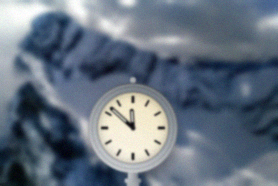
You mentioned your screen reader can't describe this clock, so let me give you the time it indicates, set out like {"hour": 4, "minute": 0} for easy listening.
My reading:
{"hour": 11, "minute": 52}
